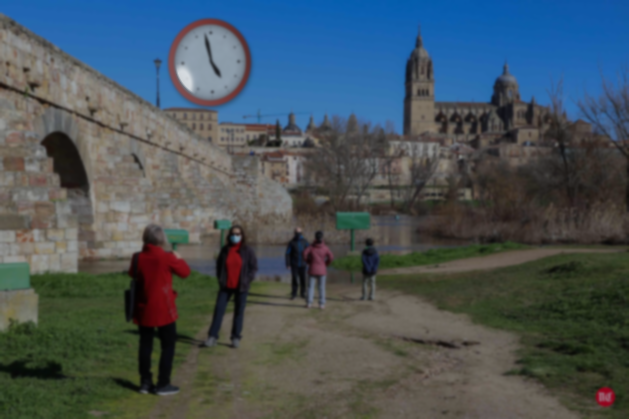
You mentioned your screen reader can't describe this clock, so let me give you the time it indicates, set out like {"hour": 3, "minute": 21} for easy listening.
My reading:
{"hour": 4, "minute": 58}
